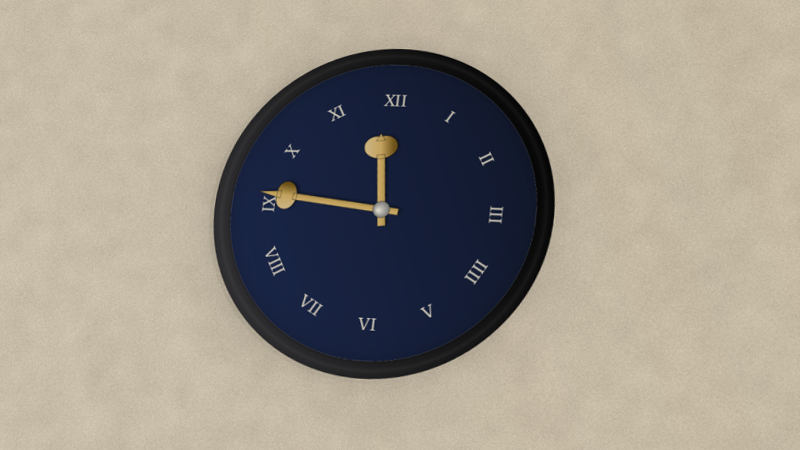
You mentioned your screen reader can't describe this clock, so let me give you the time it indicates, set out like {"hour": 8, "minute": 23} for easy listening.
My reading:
{"hour": 11, "minute": 46}
